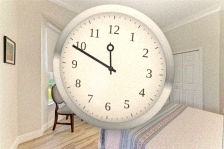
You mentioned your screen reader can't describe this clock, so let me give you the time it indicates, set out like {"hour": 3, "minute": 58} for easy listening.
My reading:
{"hour": 11, "minute": 49}
